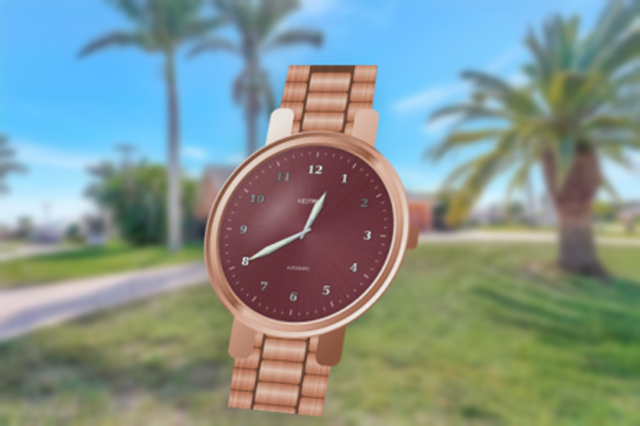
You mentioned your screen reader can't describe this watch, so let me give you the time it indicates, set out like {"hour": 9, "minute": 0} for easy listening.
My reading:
{"hour": 12, "minute": 40}
